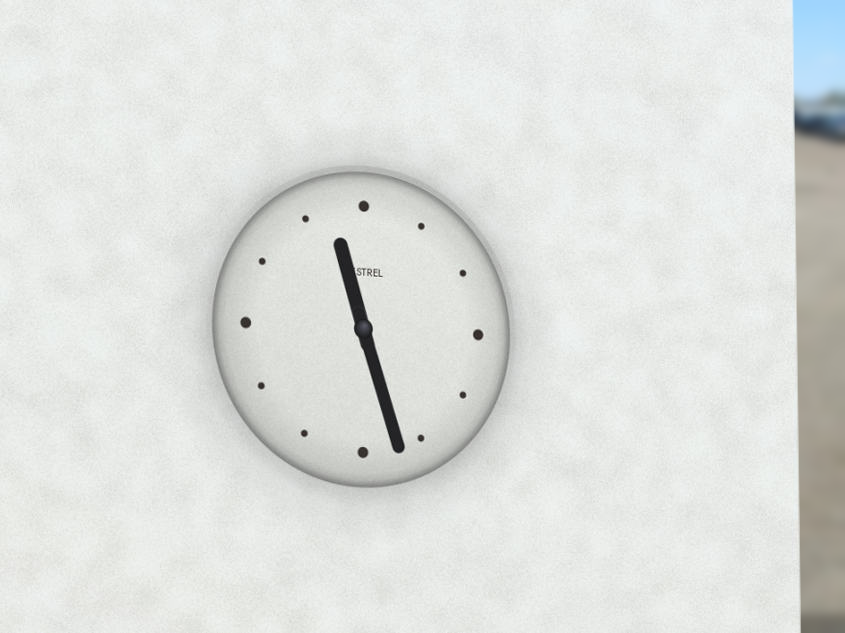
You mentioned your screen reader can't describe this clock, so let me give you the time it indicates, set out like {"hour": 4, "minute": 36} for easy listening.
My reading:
{"hour": 11, "minute": 27}
